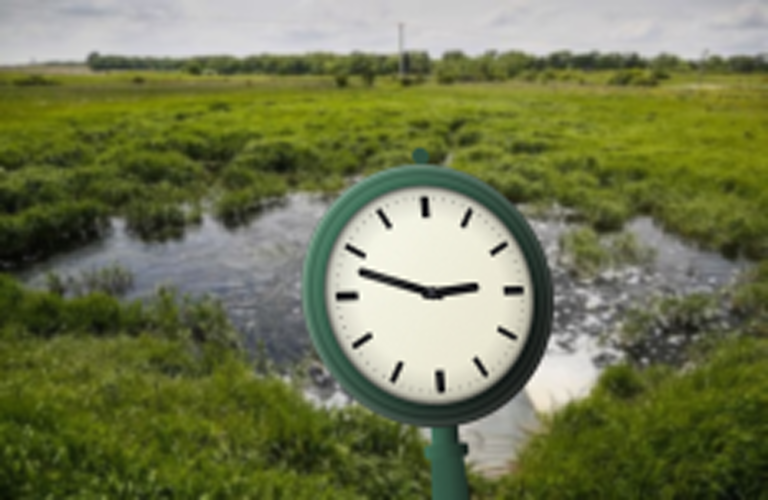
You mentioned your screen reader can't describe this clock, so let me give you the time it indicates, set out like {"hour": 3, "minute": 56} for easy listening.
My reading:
{"hour": 2, "minute": 48}
